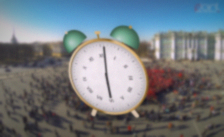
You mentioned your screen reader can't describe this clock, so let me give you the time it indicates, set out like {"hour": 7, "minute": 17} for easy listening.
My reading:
{"hour": 6, "minute": 1}
